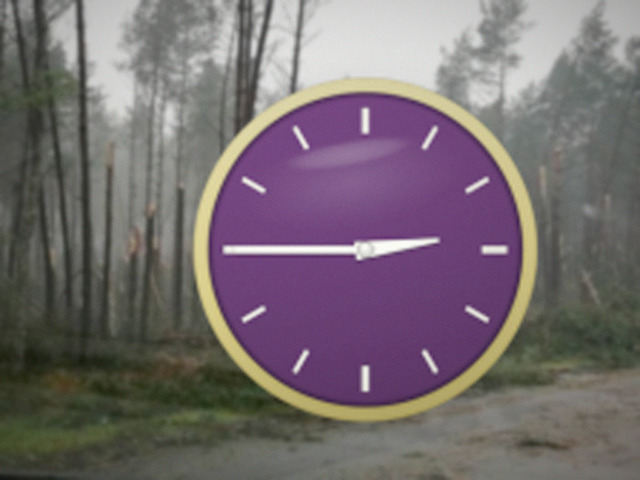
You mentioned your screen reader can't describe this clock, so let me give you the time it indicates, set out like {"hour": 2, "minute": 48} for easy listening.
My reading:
{"hour": 2, "minute": 45}
